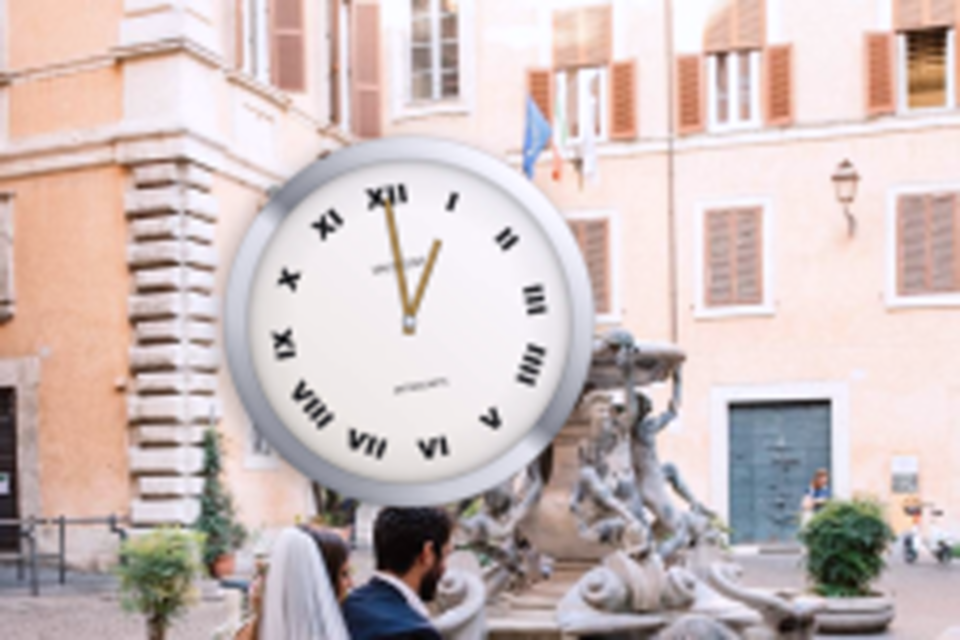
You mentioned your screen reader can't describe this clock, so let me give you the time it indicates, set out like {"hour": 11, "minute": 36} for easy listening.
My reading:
{"hour": 1, "minute": 0}
